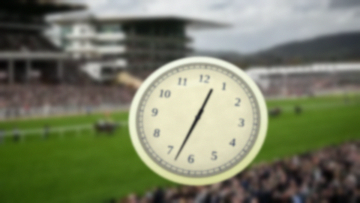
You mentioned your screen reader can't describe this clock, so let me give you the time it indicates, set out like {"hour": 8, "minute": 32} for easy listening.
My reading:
{"hour": 12, "minute": 33}
